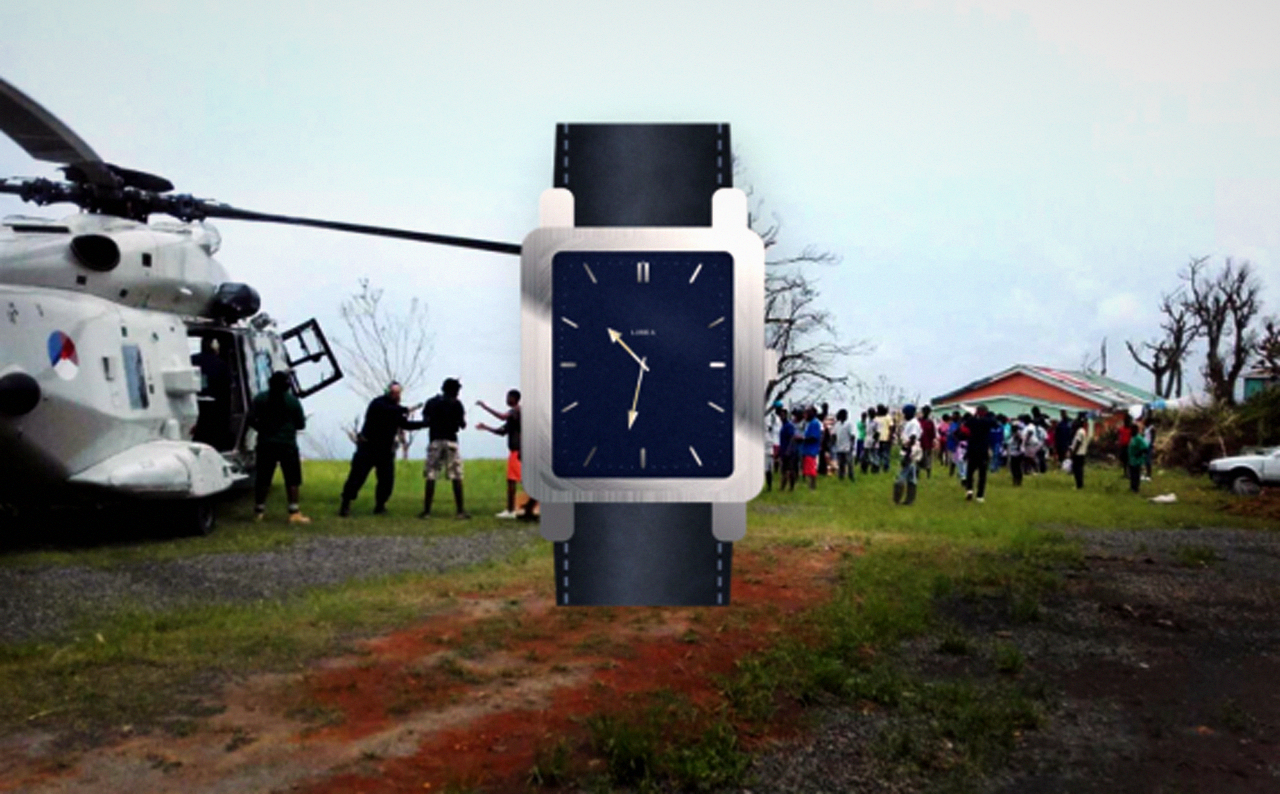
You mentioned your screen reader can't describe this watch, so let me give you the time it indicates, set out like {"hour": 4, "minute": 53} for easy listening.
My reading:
{"hour": 10, "minute": 32}
